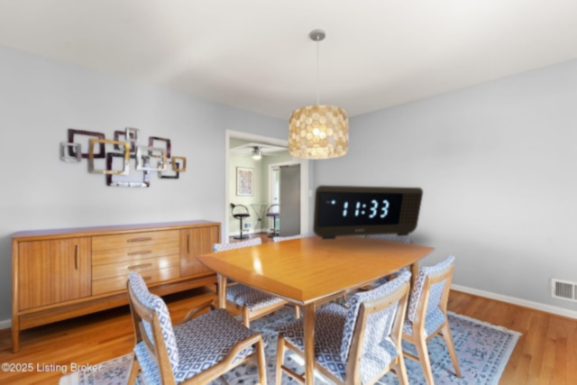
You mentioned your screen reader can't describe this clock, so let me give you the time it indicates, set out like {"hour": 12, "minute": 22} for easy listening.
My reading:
{"hour": 11, "minute": 33}
